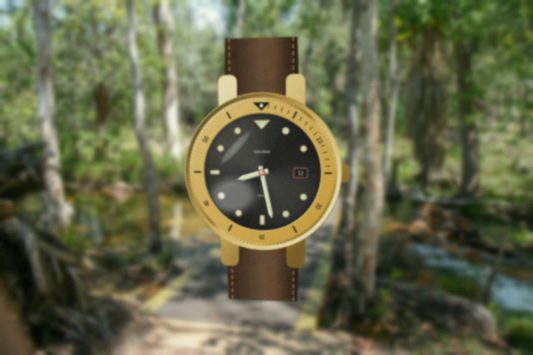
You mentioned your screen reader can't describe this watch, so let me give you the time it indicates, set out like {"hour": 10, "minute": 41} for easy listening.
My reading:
{"hour": 8, "minute": 28}
